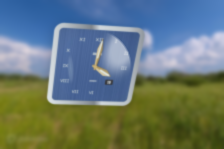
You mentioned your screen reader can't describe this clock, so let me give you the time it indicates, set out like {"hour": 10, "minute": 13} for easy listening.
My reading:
{"hour": 4, "minute": 1}
